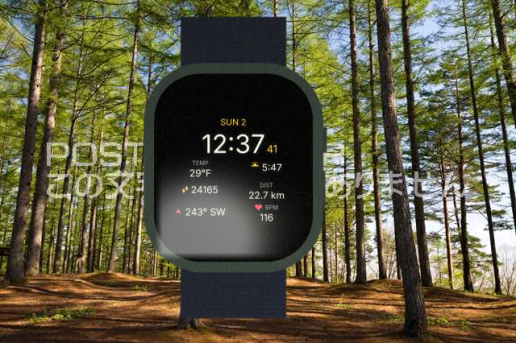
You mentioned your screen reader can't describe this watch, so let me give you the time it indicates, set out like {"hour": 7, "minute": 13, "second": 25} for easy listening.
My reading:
{"hour": 12, "minute": 37, "second": 41}
